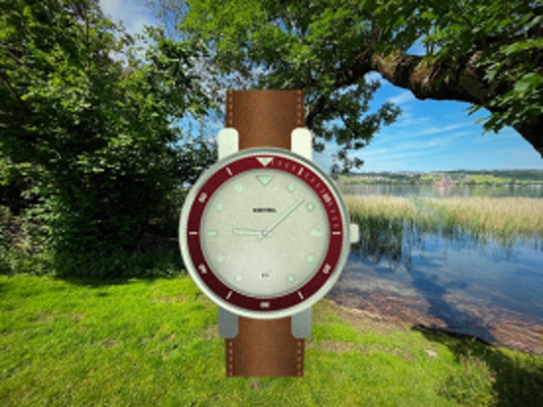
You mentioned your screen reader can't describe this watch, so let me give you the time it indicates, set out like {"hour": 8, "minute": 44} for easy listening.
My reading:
{"hour": 9, "minute": 8}
